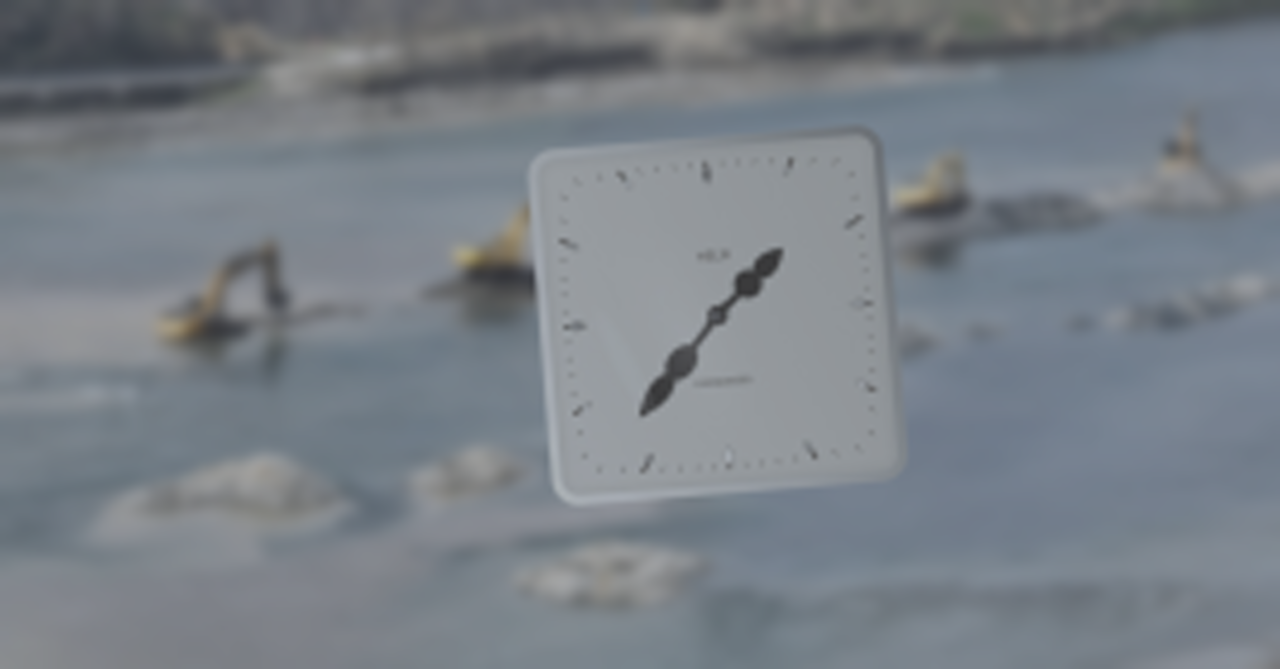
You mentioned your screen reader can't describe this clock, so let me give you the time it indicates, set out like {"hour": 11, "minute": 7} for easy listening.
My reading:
{"hour": 1, "minute": 37}
